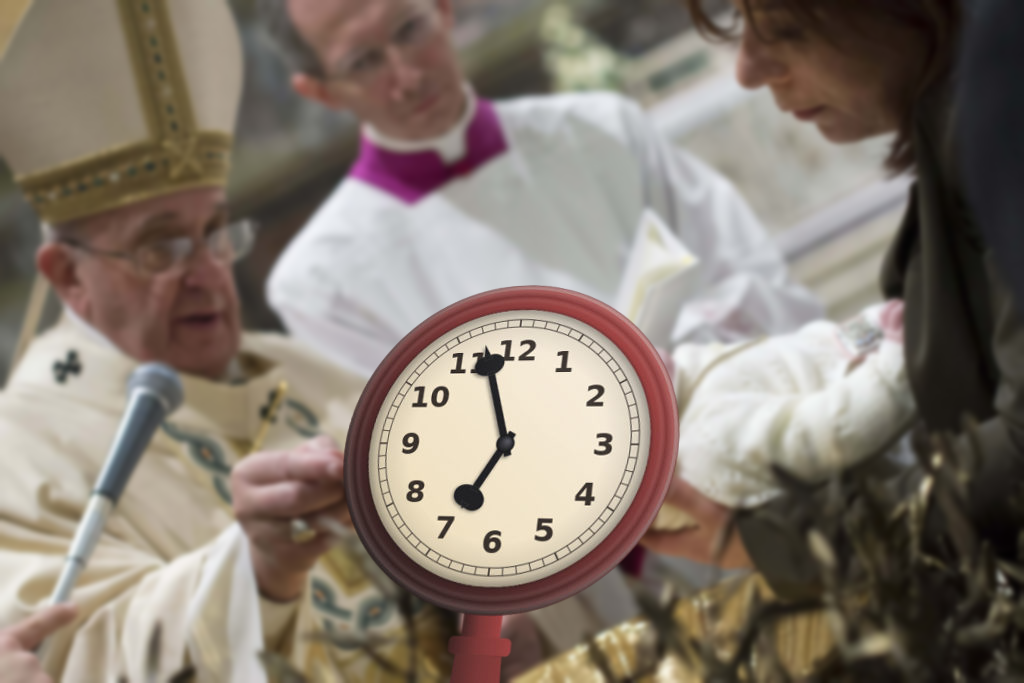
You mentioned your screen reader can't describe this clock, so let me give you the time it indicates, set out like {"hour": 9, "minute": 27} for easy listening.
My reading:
{"hour": 6, "minute": 57}
